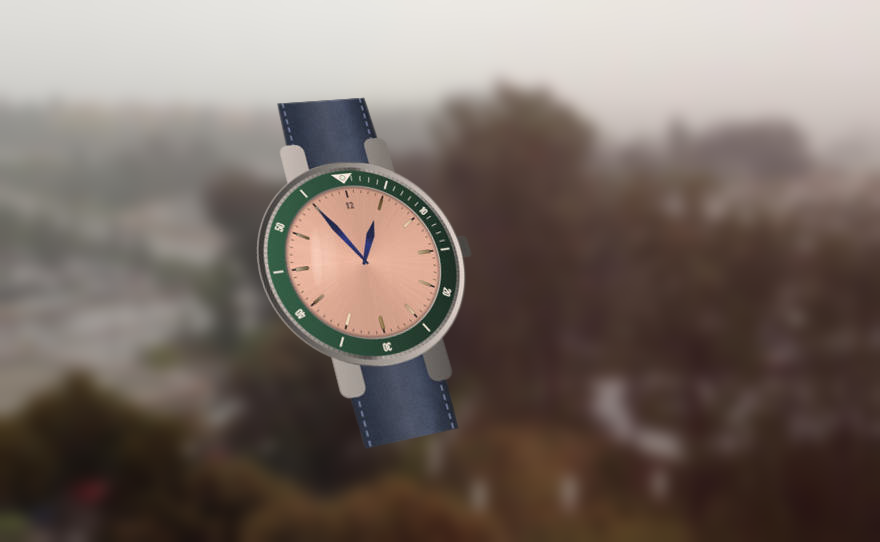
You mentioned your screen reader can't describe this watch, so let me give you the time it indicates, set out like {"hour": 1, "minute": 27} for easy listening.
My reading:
{"hour": 12, "minute": 55}
